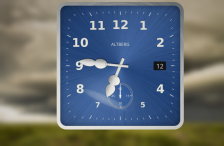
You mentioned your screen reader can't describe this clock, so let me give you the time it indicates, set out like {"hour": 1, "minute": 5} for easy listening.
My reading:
{"hour": 6, "minute": 46}
